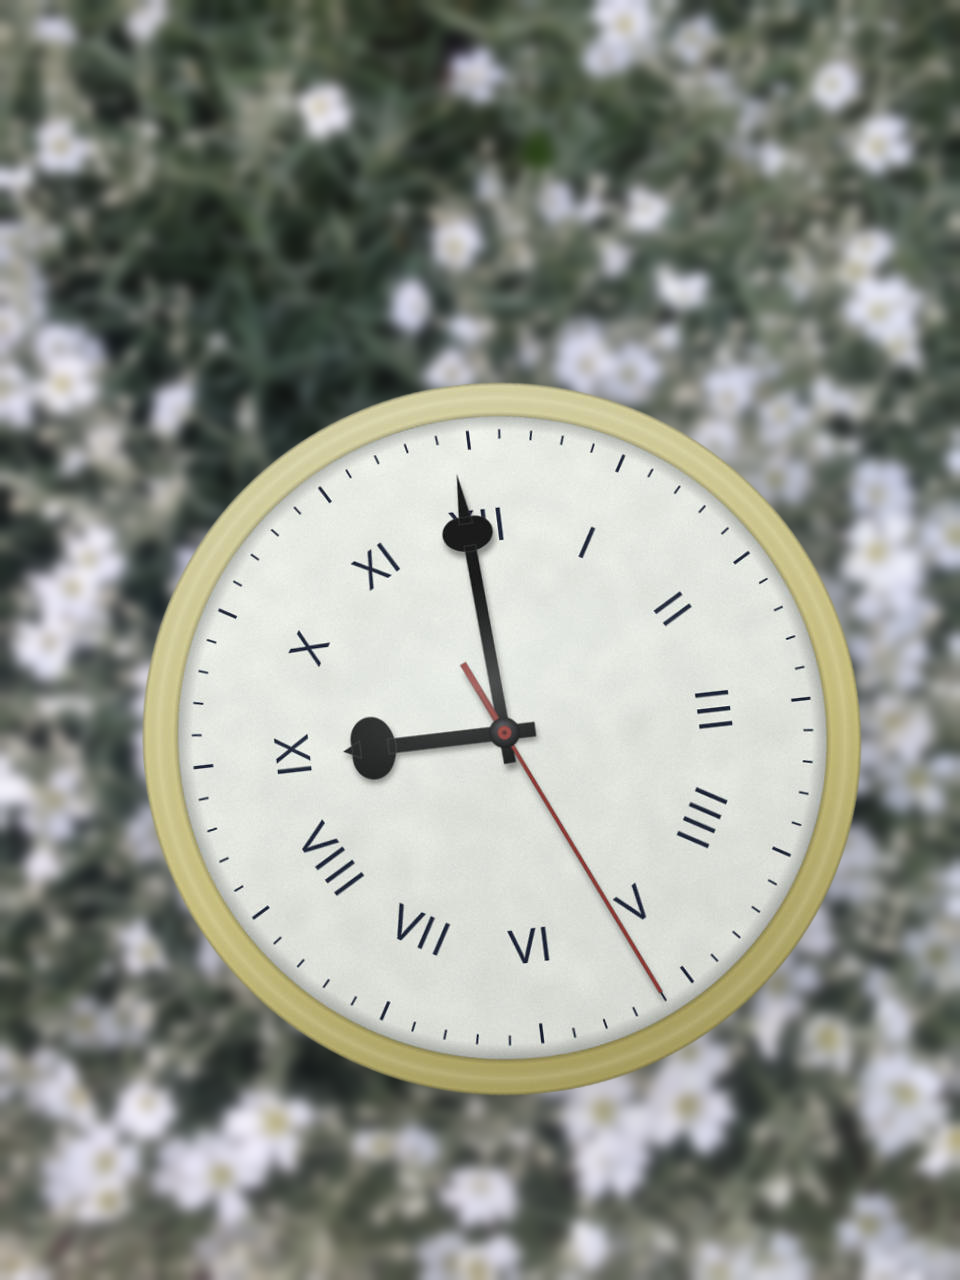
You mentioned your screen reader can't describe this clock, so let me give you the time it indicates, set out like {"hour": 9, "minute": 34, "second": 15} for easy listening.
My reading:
{"hour": 8, "minute": 59, "second": 26}
